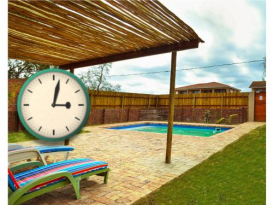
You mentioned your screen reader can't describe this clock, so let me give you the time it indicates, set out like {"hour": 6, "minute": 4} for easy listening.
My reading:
{"hour": 3, "minute": 2}
